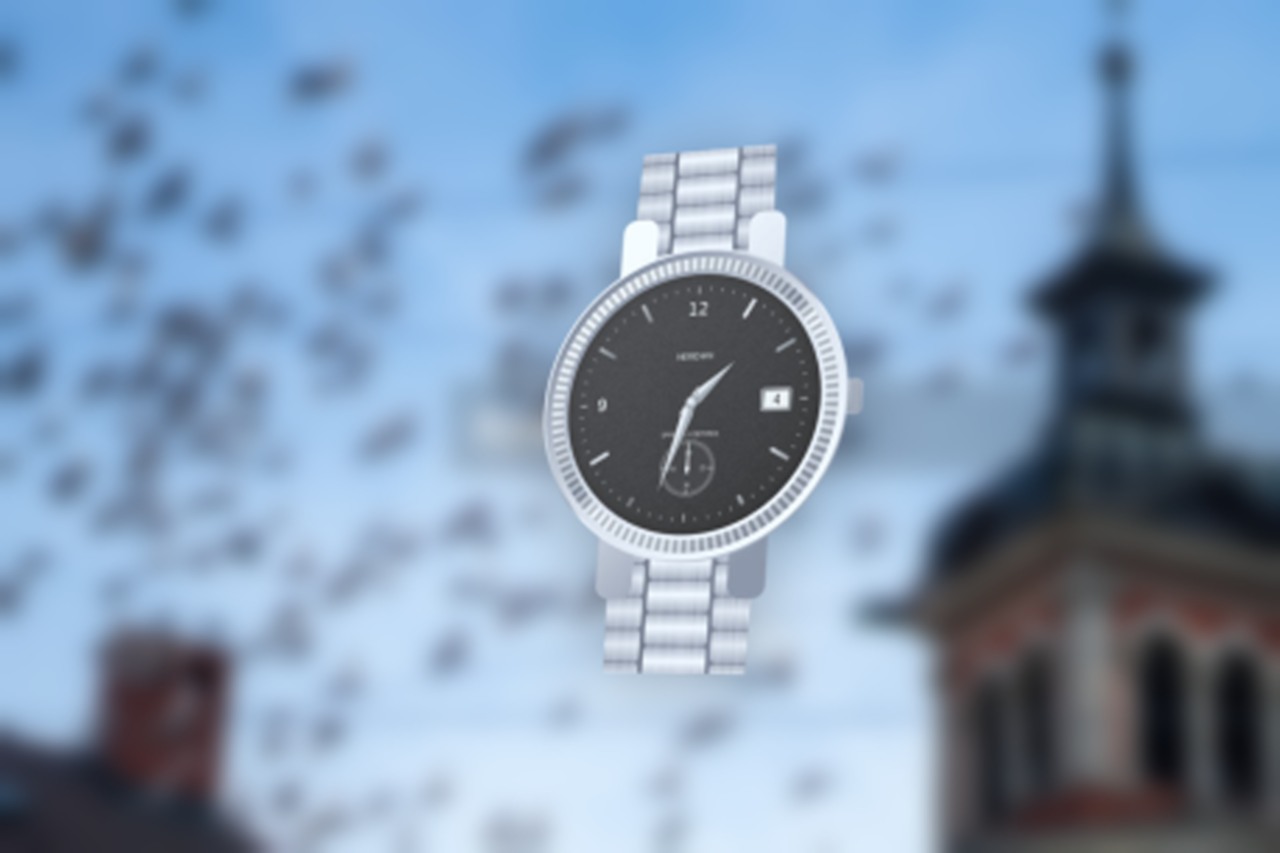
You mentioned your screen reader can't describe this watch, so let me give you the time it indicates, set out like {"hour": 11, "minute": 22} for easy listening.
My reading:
{"hour": 1, "minute": 33}
